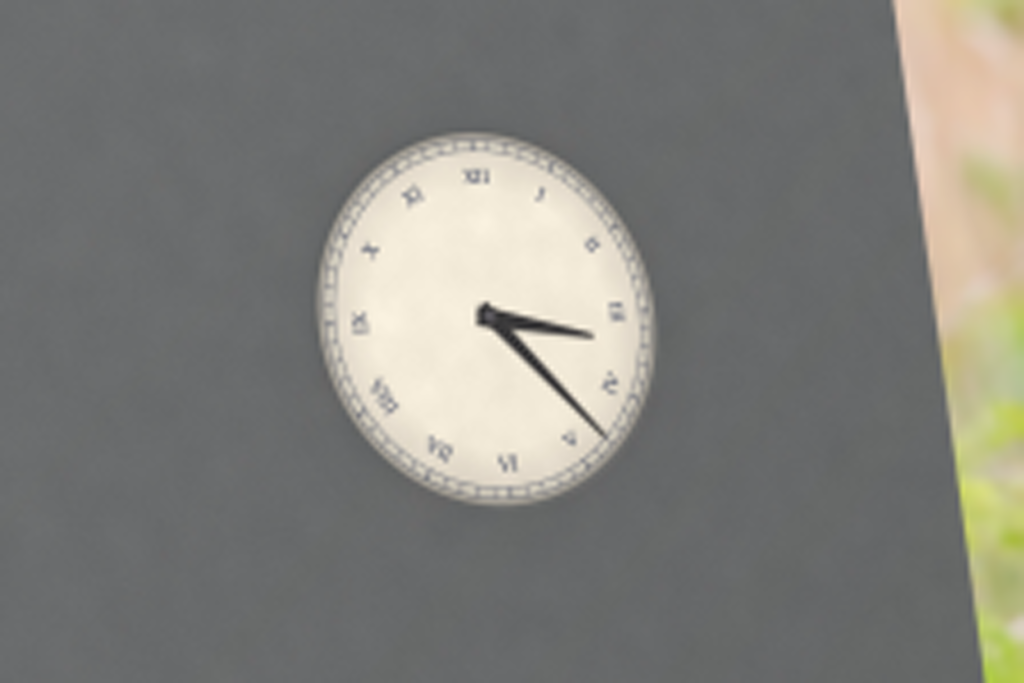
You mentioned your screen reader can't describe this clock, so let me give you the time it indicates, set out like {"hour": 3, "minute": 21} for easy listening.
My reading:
{"hour": 3, "minute": 23}
